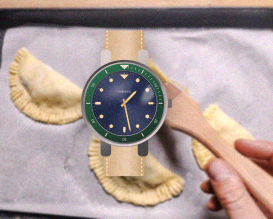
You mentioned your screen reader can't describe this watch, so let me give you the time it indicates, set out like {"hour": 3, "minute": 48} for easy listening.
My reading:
{"hour": 1, "minute": 28}
